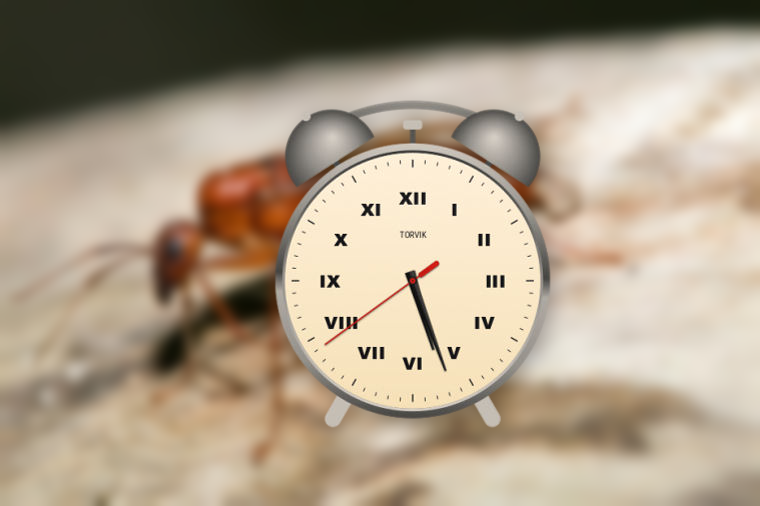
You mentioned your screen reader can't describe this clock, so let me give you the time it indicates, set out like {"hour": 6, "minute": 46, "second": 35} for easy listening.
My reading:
{"hour": 5, "minute": 26, "second": 39}
